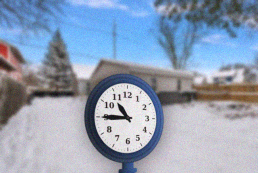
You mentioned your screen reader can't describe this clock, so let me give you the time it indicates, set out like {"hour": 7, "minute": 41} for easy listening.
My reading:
{"hour": 10, "minute": 45}
